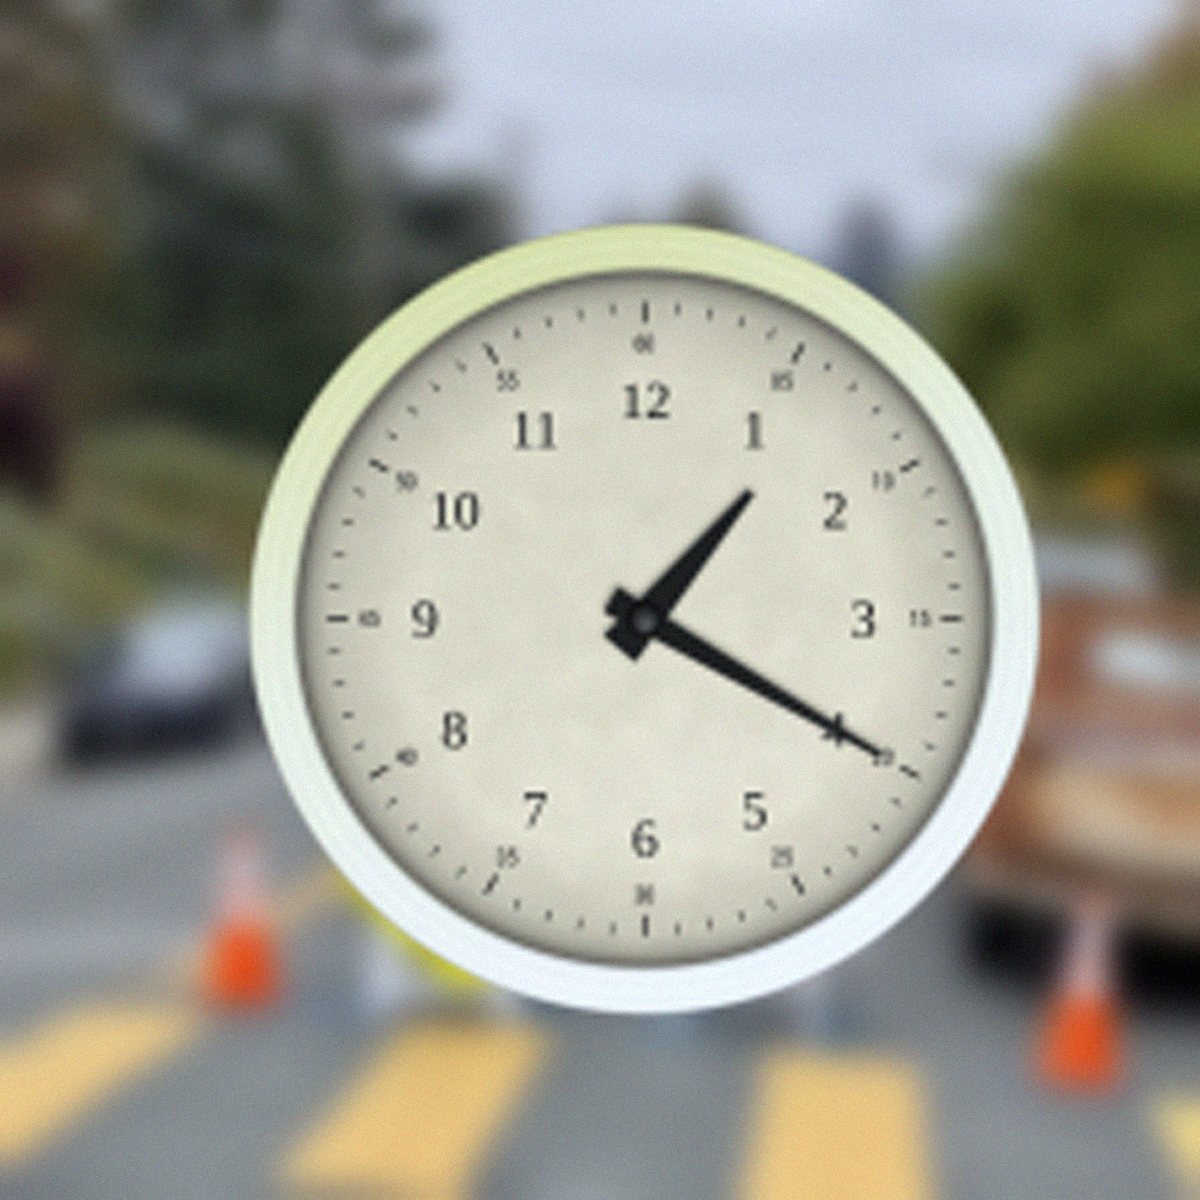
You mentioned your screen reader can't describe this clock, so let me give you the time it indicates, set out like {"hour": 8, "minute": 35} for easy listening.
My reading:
{"hour": 1, "minute": 20}
